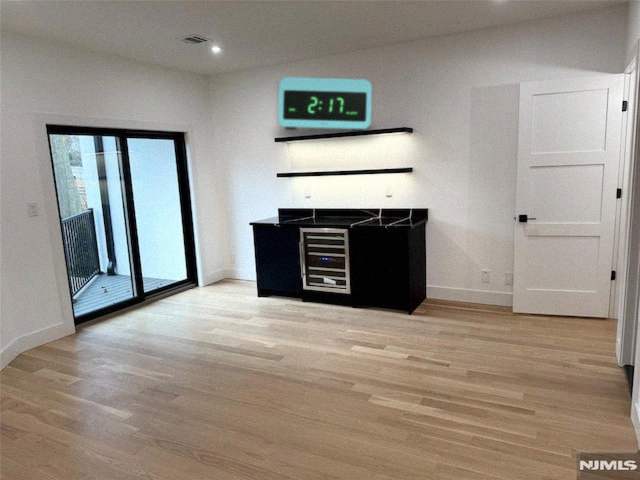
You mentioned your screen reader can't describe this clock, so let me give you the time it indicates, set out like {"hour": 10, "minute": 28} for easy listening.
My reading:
{"hour": 2, "minute": 17}
